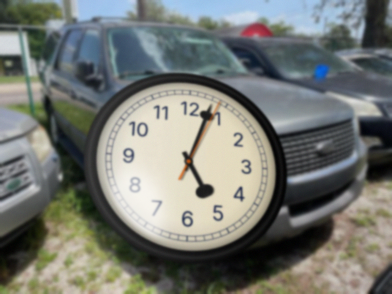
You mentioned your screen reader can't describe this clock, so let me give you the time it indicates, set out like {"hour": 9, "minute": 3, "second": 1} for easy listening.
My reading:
{"hour": 5, "minute": 3, "second": 4}
